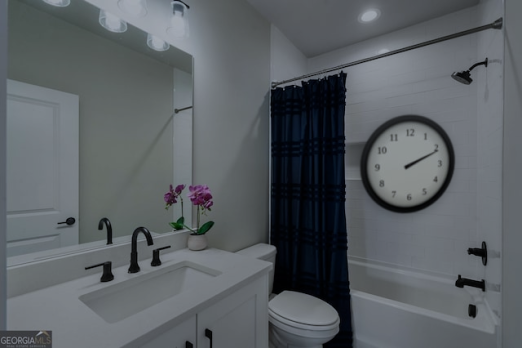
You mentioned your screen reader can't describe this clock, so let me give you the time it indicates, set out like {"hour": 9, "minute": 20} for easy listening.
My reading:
{"hour": 2, "minute": 11}
